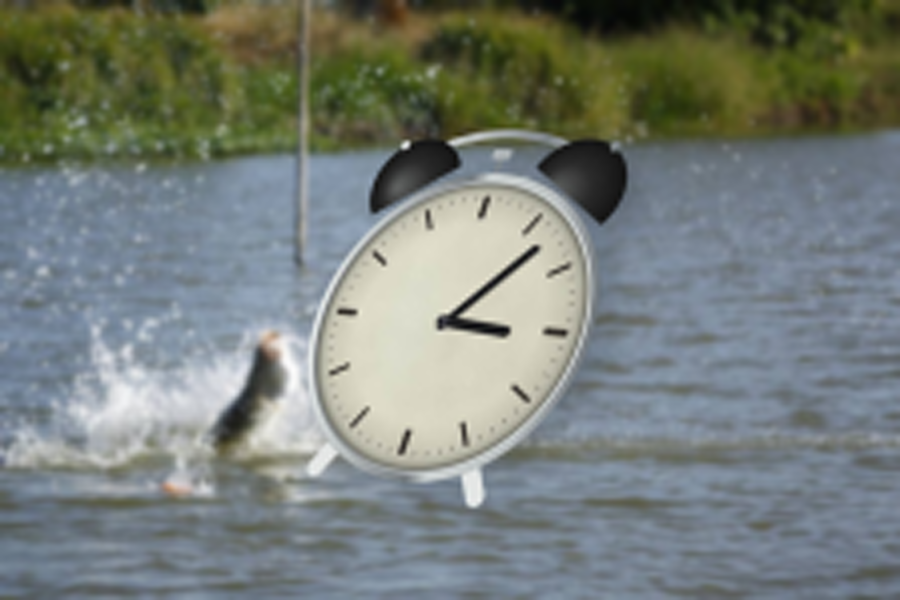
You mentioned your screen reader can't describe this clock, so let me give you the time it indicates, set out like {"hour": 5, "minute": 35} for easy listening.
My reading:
{"hour": 3, "minute": 7}
